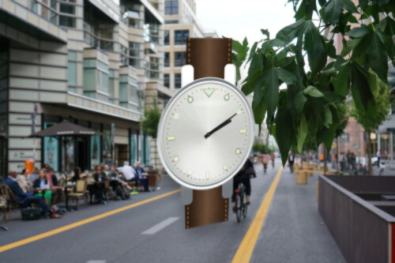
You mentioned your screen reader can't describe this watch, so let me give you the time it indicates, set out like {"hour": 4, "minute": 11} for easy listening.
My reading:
{"hour": 2, "minute": 10}
